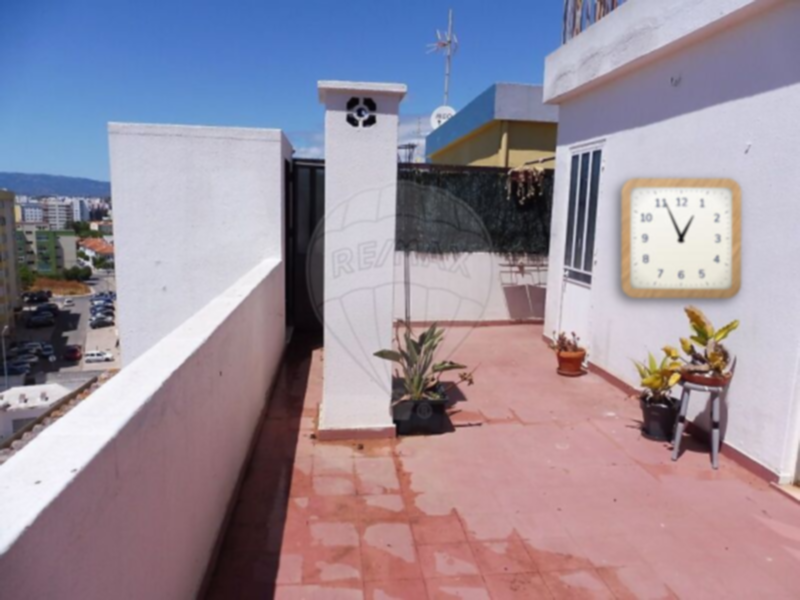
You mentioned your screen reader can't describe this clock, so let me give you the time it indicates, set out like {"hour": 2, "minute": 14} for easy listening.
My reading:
{"hour": 12, "minute": 56}
